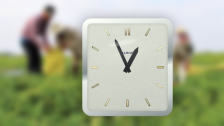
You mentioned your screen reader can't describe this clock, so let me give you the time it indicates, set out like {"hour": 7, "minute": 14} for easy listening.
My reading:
{"hour": 12, "minute": 56}
